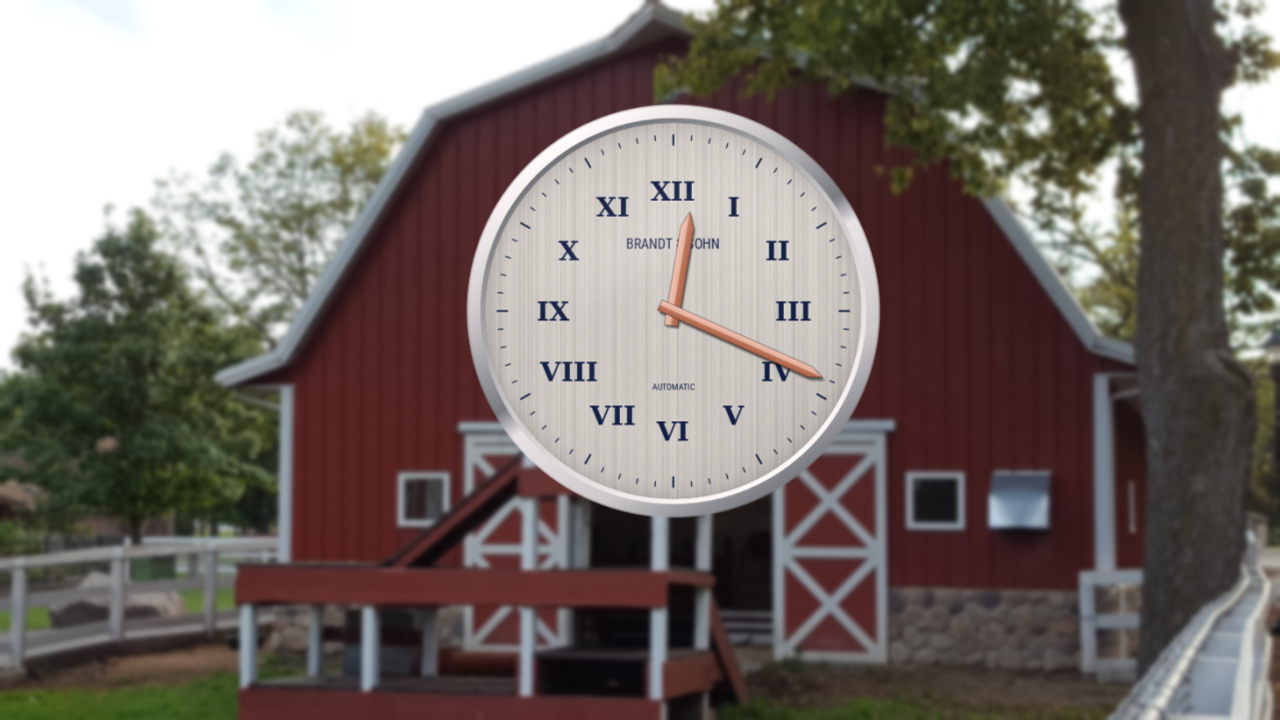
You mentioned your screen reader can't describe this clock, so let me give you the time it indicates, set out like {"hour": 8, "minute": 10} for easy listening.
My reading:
{"hour": 12, "minute": 19}
